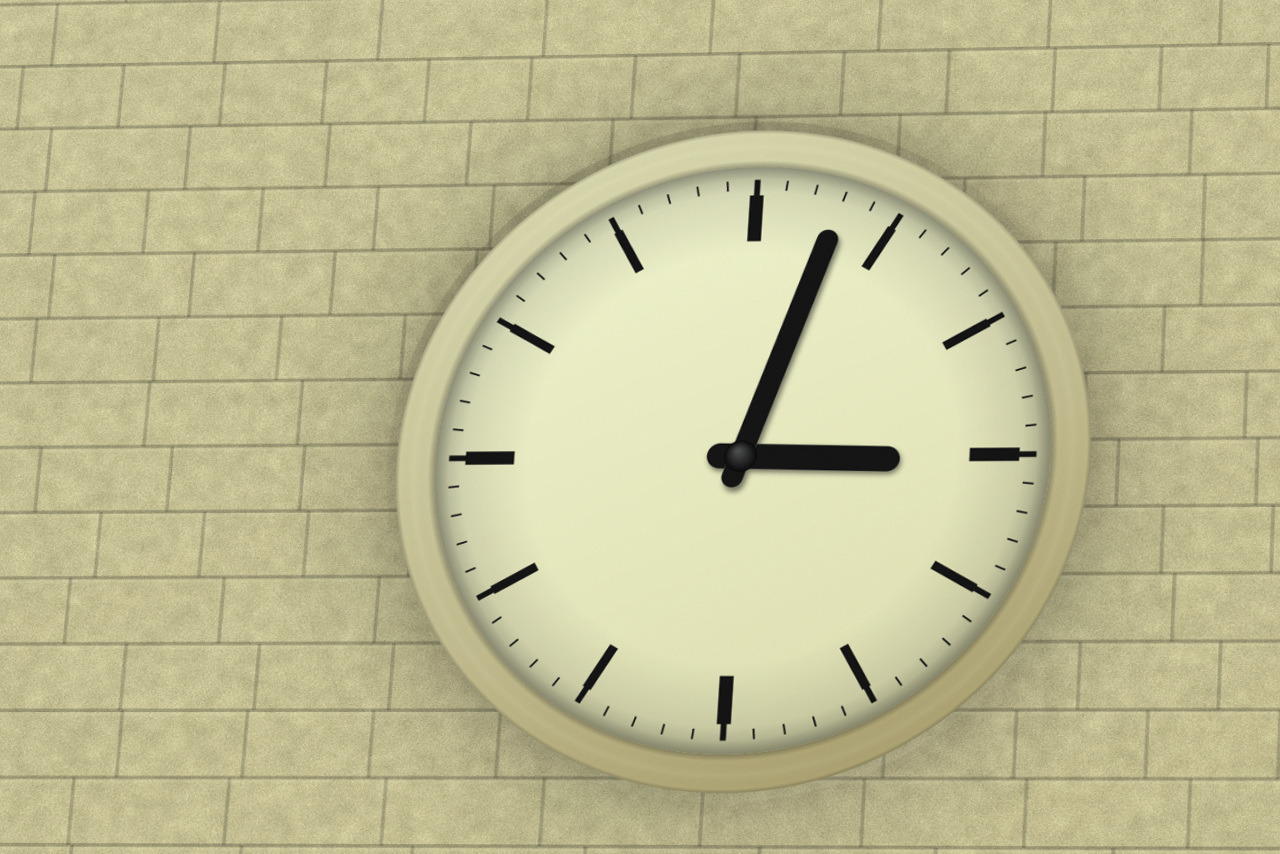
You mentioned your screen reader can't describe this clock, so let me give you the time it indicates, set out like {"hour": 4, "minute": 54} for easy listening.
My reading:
{"hour": 3, "minute": 3}
